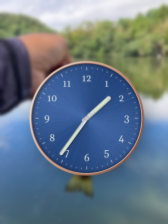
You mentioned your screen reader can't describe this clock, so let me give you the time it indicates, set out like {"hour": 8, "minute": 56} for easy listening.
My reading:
{"hour": 1, "minute": 36}
